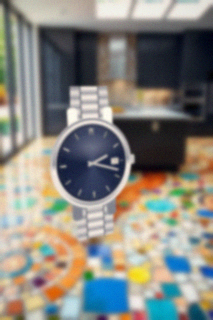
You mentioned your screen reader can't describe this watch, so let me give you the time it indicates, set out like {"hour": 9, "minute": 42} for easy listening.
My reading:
{"hour": 2, "minute": 18}
